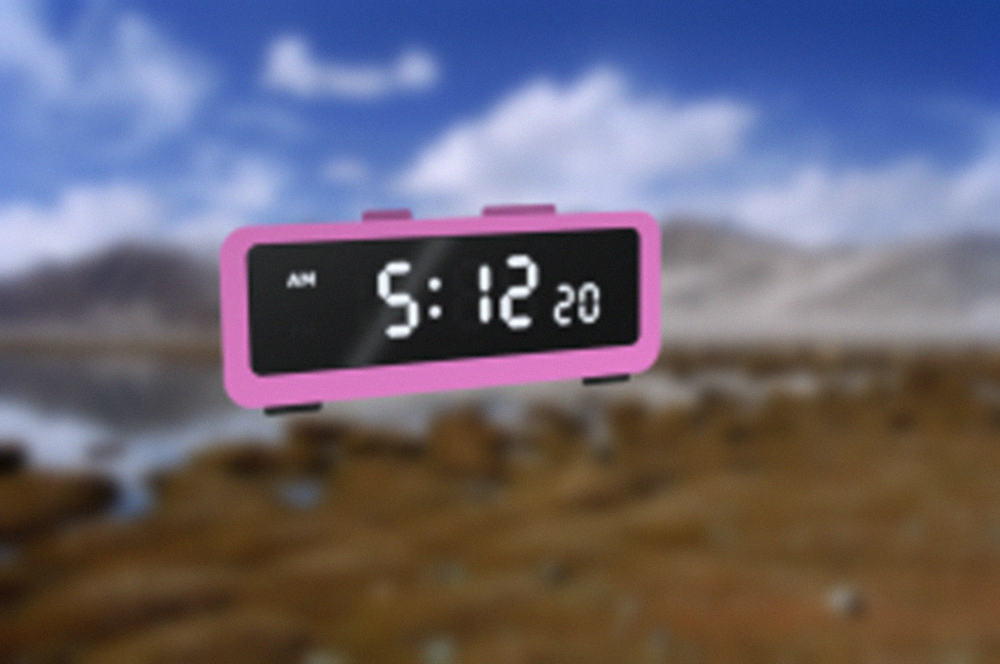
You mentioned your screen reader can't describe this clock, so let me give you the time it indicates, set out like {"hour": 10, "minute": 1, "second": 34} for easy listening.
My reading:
{"hour": 5, "minute": 12, "second": 20}
